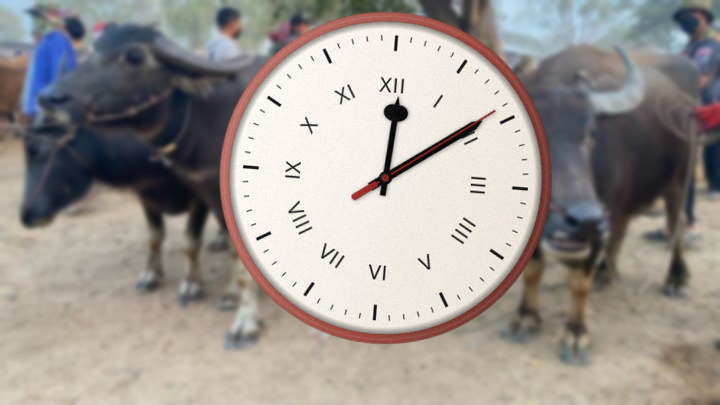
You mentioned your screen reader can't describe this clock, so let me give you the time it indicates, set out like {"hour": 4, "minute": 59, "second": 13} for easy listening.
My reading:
{"hour": 12, "minute": 9, "second": 9}
